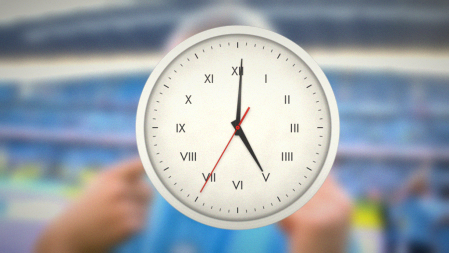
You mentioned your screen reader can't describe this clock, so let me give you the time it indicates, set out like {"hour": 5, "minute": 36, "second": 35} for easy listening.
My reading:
{"hour": 5, "minute": 0, "second": 35}
